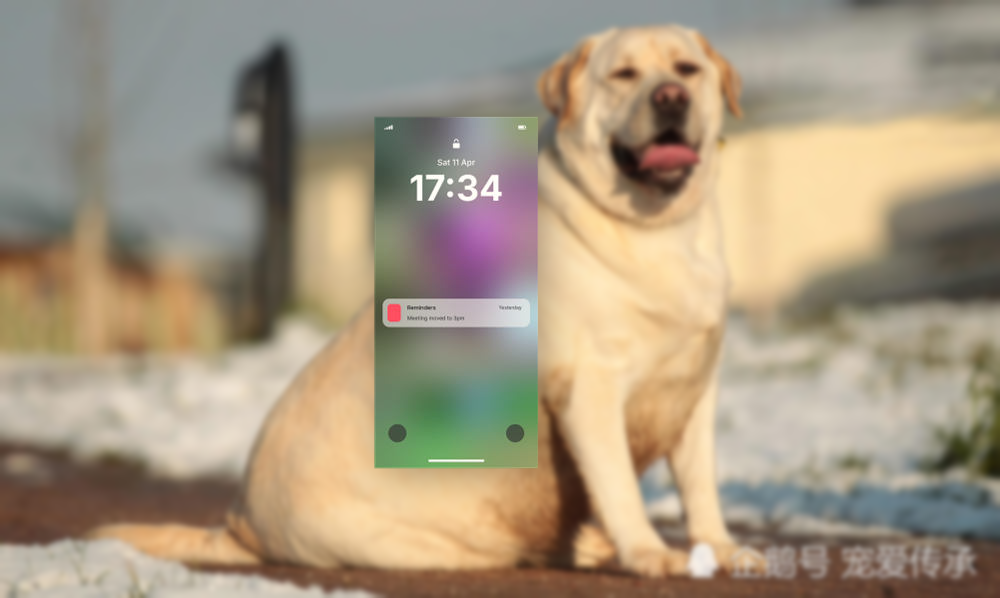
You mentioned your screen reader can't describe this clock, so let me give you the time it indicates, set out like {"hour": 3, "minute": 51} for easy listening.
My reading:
{"hour": 17, "minute": 34}
